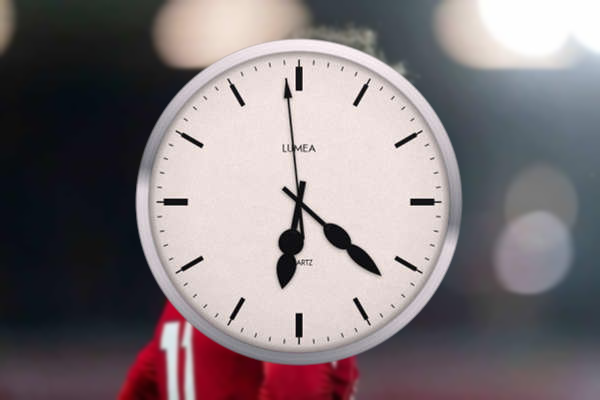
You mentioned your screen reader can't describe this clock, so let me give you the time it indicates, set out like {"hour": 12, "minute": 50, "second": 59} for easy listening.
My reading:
{"hour": 6, "minute": 21, "second": 59}
